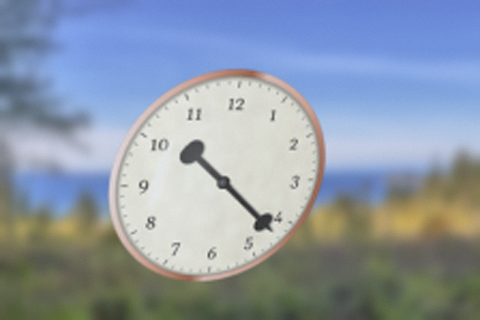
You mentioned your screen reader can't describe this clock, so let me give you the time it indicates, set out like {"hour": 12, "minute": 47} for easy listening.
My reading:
{"hour": 10, "minute": 22}
